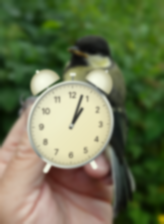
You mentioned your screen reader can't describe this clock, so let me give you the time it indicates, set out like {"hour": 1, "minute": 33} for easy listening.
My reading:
{"hour": 1, "minute": 3}
